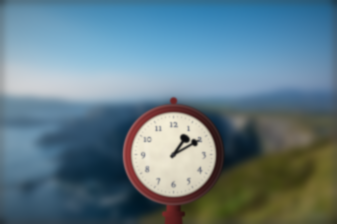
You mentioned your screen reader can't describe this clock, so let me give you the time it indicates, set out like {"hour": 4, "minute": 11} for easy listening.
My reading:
{"hour": 1, "minute": 10}
